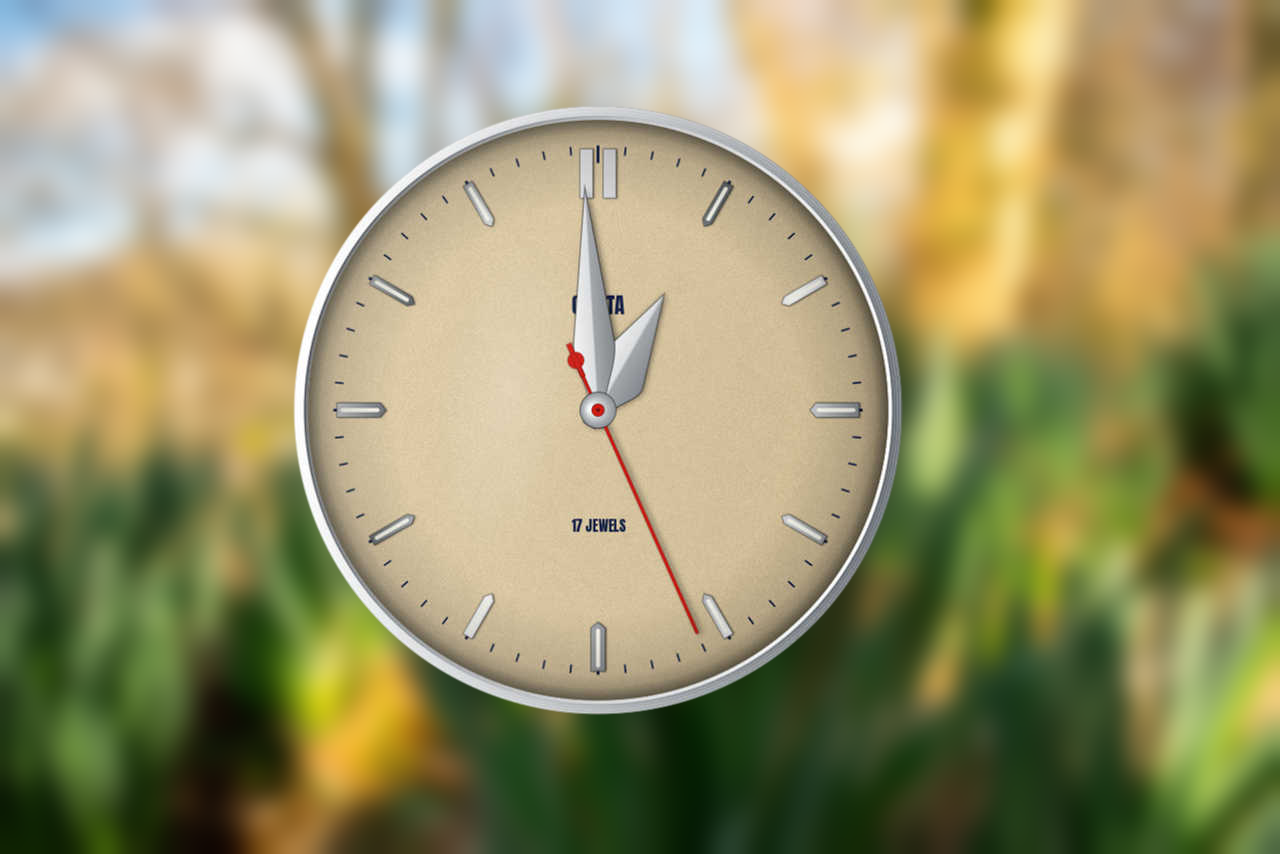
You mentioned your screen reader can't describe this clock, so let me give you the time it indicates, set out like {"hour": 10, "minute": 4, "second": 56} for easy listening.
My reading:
{"hour": 12, "minute": 59, "second": 26}
